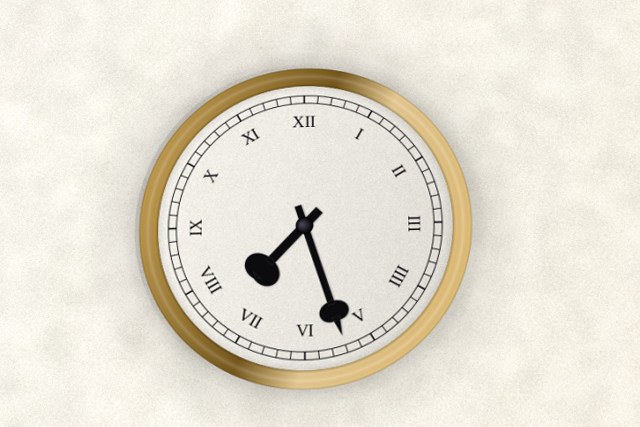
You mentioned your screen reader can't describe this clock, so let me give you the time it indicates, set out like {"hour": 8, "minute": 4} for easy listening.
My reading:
{"hour": 7, "minute": 27}
